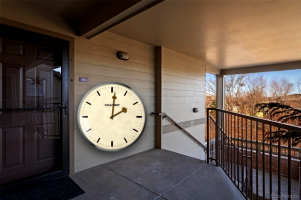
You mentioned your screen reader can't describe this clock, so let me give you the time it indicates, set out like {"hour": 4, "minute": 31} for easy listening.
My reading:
{"hour": 2, "minute": 1}
